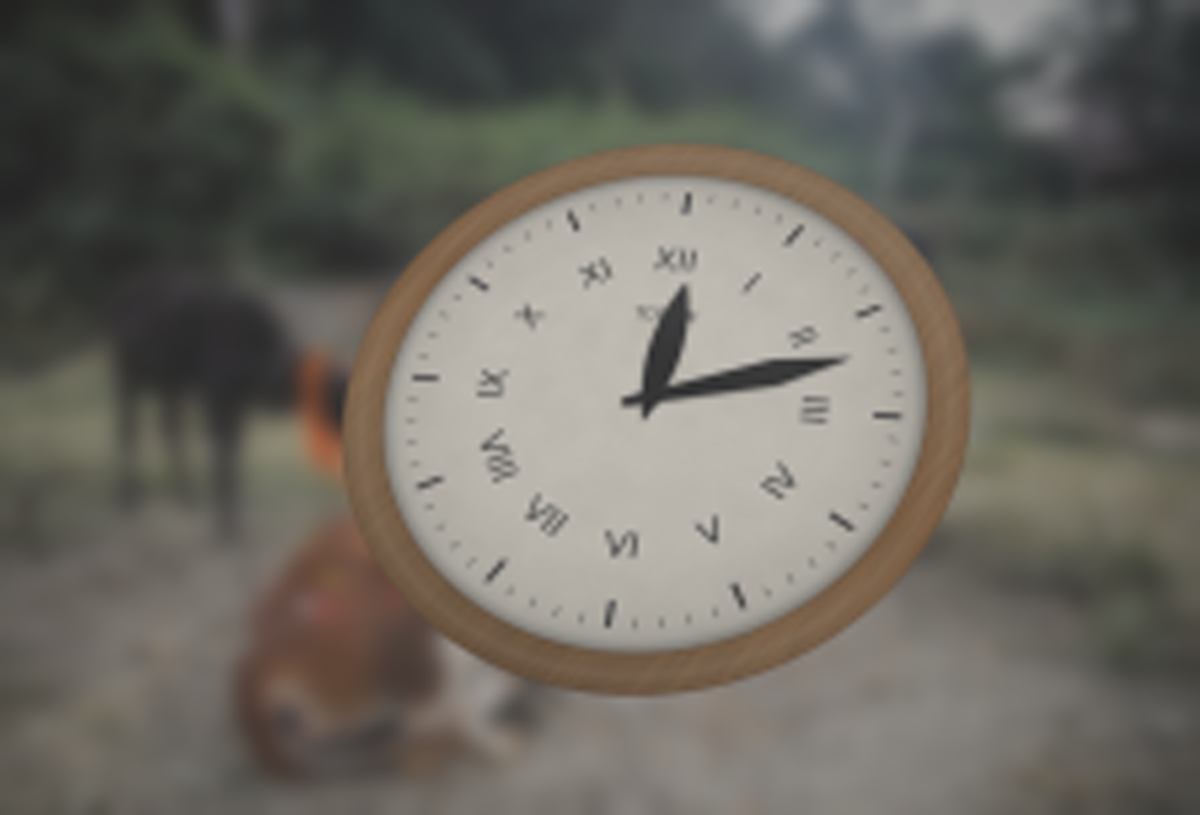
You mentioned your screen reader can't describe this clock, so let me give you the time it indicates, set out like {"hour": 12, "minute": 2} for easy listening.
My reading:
{"hour": 12, "minute": 12}
